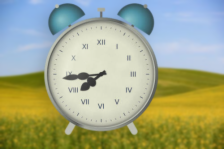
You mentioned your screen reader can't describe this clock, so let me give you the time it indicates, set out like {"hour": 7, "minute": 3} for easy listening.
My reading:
{"hour": 7, "minute": 44}
